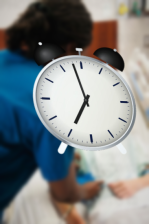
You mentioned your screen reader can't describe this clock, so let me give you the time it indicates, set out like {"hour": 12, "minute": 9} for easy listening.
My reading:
{"hour": 6, "minute": 58}
